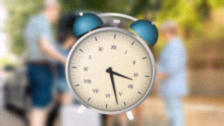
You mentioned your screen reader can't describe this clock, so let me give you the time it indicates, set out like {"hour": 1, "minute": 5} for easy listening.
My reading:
{"hour": 3, "minute": 27}
